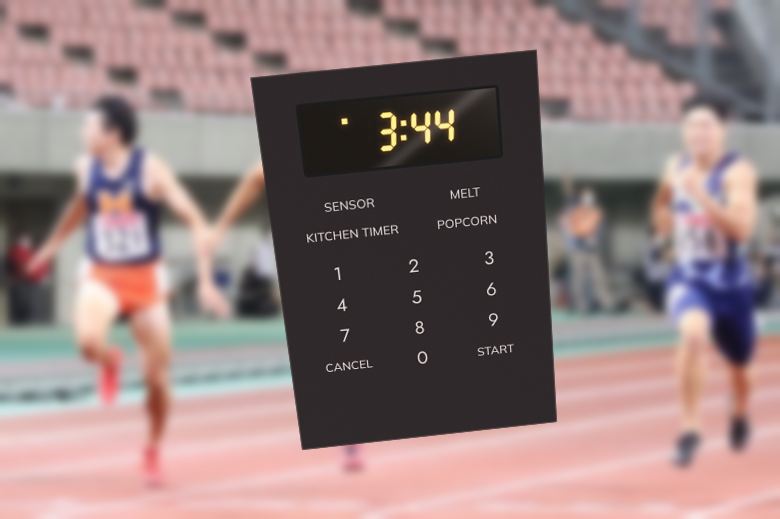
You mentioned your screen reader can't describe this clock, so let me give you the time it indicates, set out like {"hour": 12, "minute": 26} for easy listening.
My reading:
{"hour": 3, "minute": 44}
